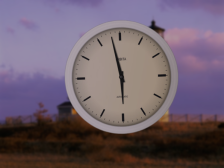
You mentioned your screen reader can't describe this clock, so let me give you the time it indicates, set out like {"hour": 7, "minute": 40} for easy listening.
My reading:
{"hour": 5, "minute": 58}
